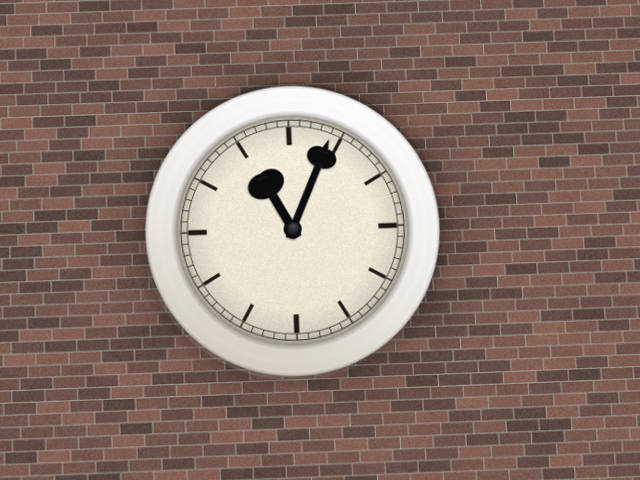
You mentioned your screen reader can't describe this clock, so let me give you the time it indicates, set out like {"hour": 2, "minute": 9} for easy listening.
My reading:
{"hour": 11, "minute": 4}
